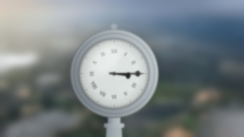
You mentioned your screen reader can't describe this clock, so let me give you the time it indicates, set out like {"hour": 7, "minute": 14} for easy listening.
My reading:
{"hour": 3, "minute": 15}
